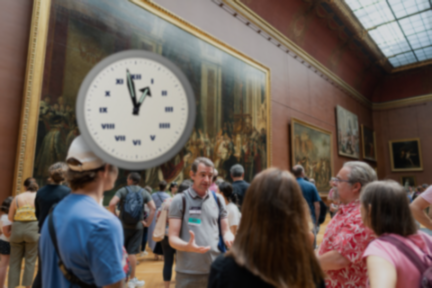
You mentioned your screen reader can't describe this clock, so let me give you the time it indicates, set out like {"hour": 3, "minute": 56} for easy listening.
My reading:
{"hour": 12, "minute": 58}
